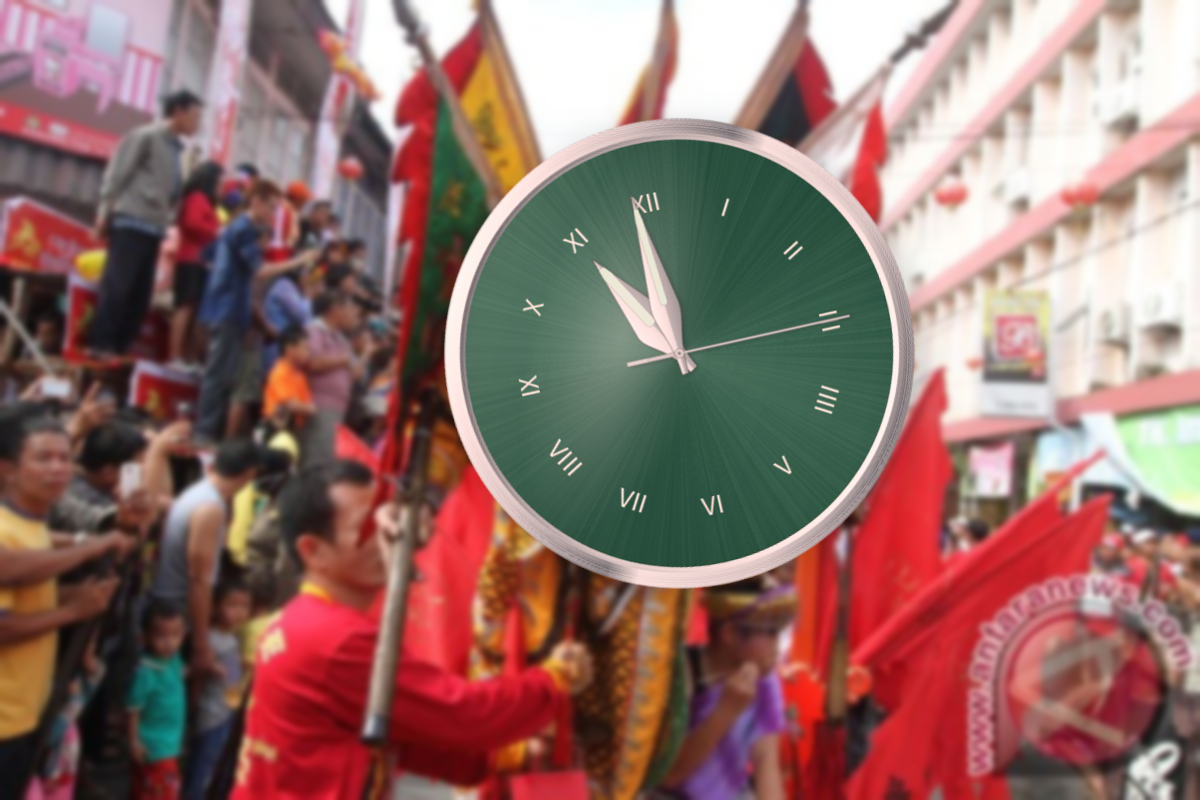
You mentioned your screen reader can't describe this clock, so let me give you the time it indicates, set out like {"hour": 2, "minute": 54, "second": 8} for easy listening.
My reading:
{"hour": 10, "minute": 59, "second": 15}
